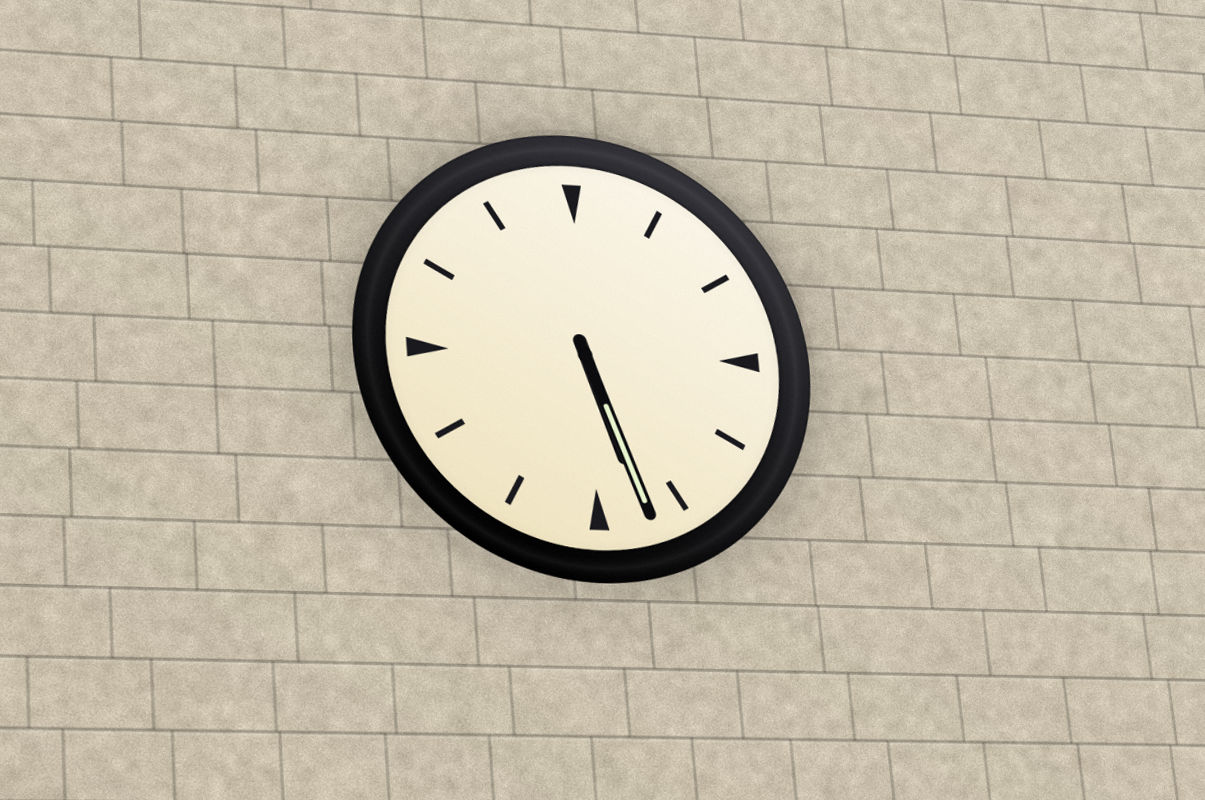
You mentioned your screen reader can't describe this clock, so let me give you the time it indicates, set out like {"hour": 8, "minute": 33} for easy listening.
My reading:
{"hour": 5, "minute": 27}
